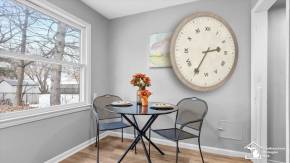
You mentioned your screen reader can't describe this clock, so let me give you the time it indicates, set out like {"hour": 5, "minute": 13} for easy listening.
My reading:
{"hour": 2, "minute": 35}
